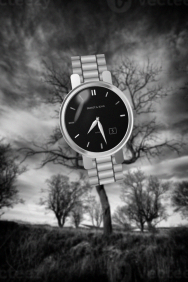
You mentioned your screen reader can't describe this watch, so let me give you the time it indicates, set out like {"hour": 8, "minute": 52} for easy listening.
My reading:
{"hour": 7, "minute": 28}
